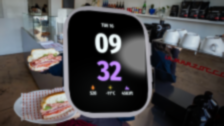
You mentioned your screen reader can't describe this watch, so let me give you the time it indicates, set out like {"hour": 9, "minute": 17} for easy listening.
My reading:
{"hour": 9, "minute": 32}
